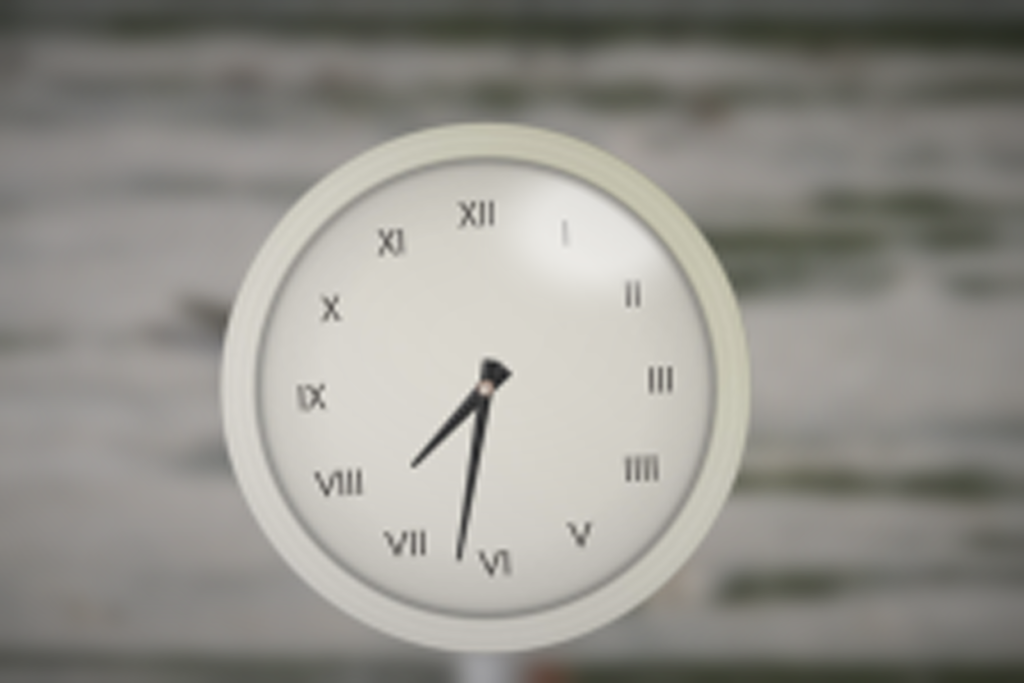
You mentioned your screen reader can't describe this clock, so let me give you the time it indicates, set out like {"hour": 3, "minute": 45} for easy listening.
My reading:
{"hour": 7, "minute": 32}
